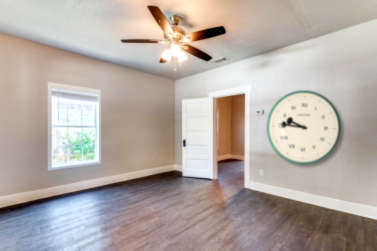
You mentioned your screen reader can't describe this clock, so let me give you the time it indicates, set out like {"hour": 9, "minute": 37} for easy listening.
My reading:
{"hour": 9, "minute": 46}
